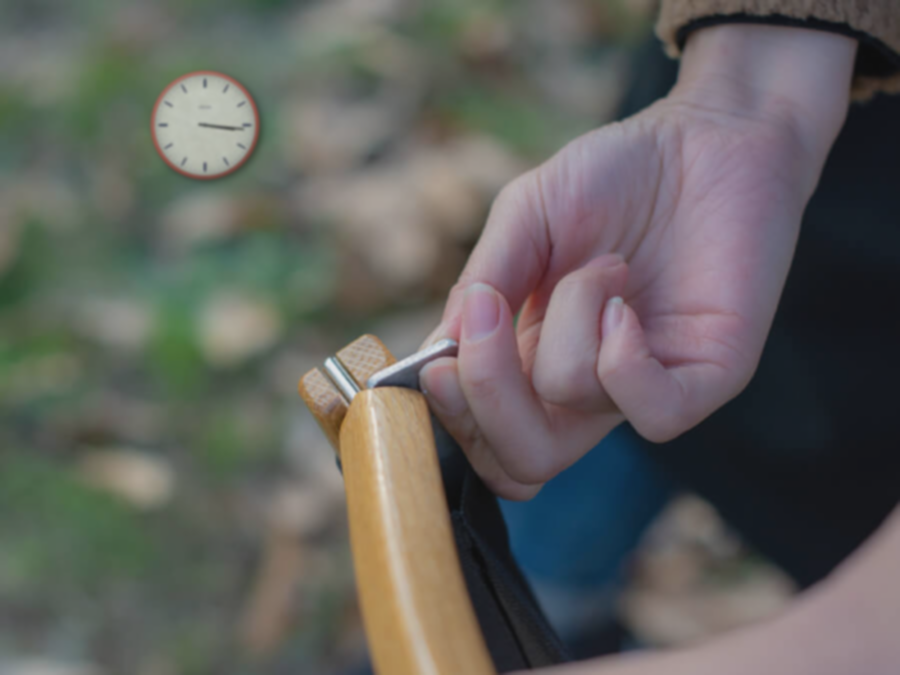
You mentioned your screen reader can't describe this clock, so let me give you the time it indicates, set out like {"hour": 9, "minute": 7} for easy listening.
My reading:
{"hour": 3, "minute": 16}
